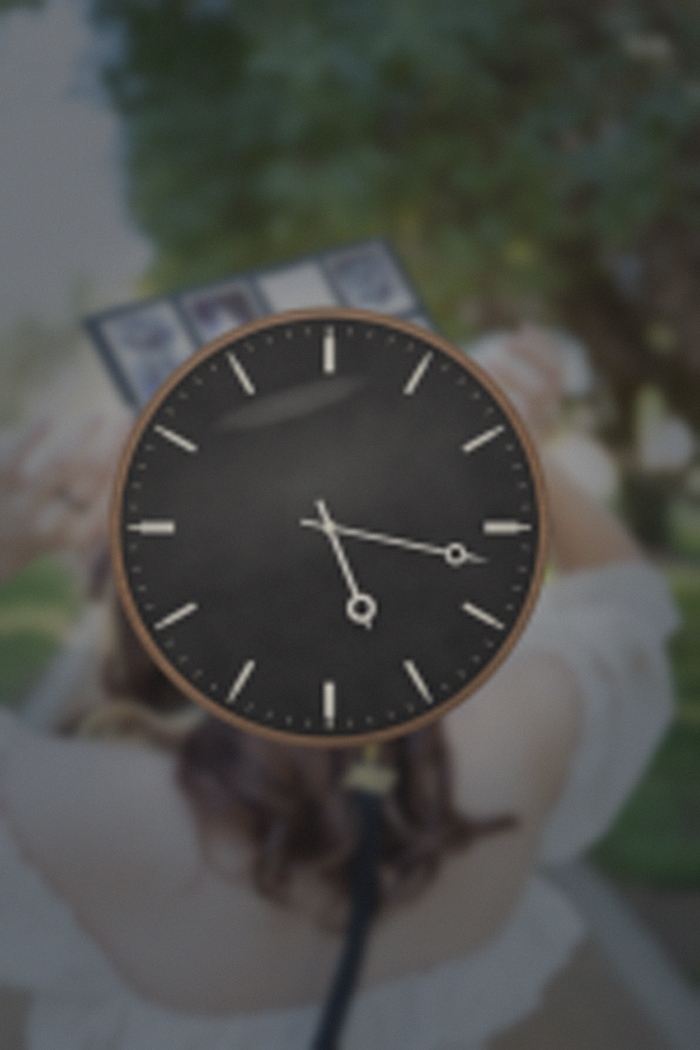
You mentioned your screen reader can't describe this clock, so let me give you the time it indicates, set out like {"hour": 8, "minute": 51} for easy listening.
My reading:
{"hour": 5, "minute": 17}
